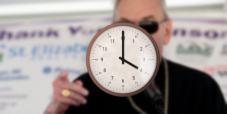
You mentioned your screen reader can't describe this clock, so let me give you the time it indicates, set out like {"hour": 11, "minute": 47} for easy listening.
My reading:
{"hour": 4, "minute": 0}
